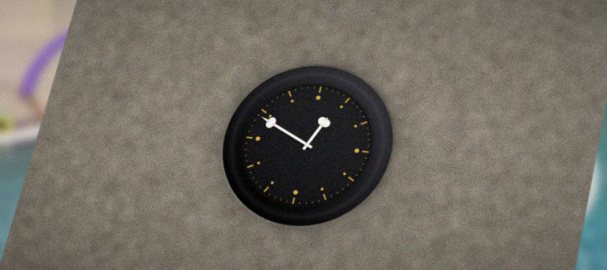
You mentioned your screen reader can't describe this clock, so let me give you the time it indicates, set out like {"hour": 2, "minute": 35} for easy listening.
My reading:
{"hour": 12, "minute": 49}
